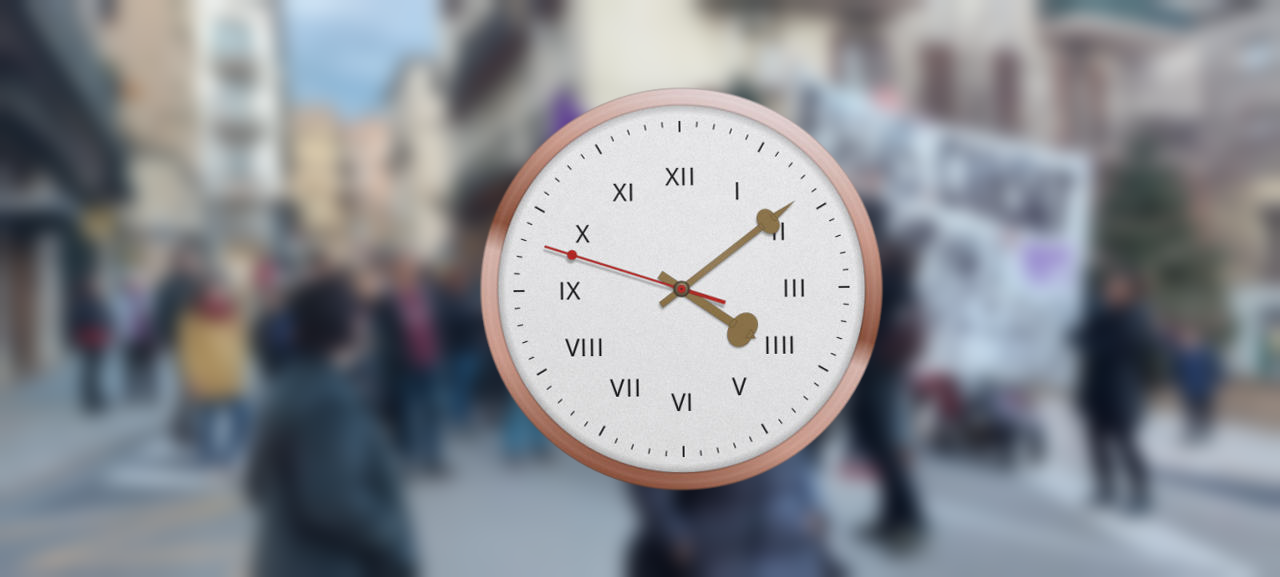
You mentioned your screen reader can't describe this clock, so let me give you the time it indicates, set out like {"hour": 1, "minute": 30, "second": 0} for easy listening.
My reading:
{"hour": 4, "minute": 8, "second": 48}
